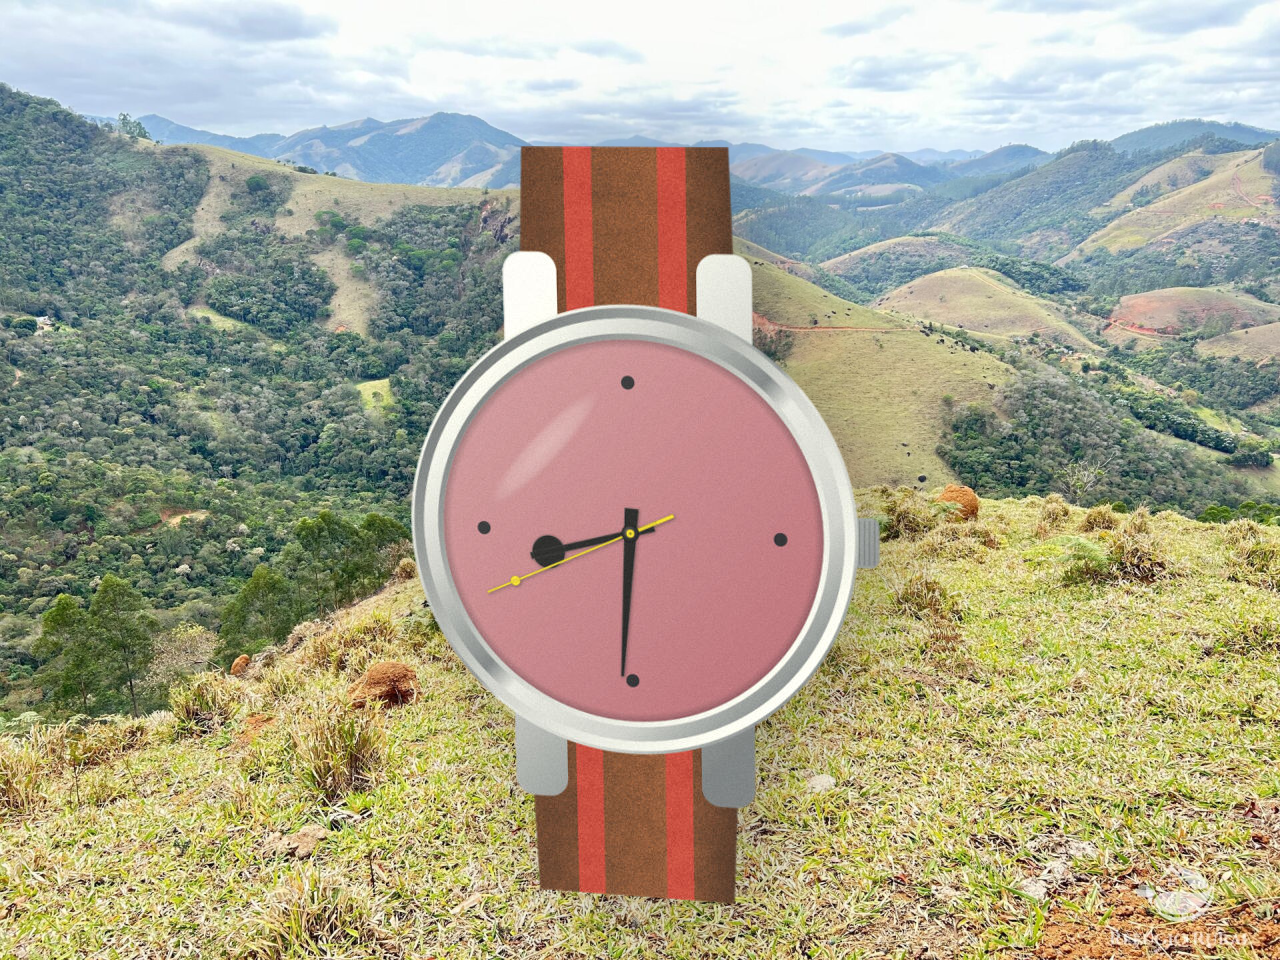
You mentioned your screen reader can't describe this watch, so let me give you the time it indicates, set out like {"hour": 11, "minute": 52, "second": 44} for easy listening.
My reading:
{"hour": 8, "minute": 30, "second": 41}
